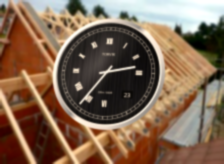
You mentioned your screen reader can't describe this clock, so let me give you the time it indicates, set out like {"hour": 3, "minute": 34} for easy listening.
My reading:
{"hour": 2, "minute": 36}
